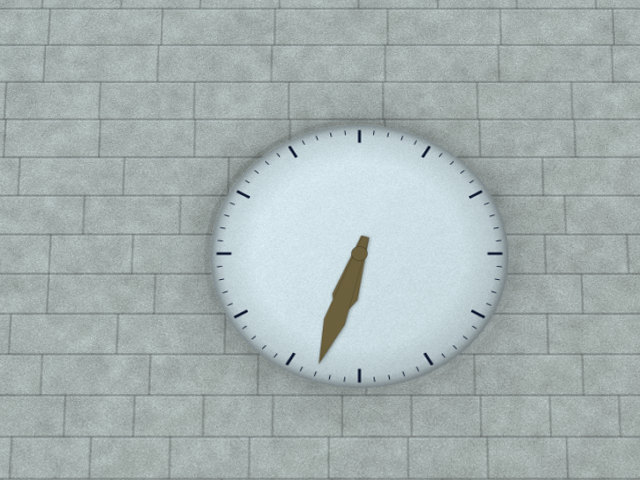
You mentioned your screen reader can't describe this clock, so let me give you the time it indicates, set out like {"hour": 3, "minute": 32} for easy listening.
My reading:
{"hour": 6, "minute": 33}
